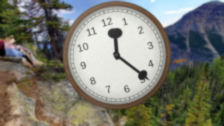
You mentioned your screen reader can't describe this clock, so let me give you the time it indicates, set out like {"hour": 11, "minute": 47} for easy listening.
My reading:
{"hour": 12, "minute": 24}
